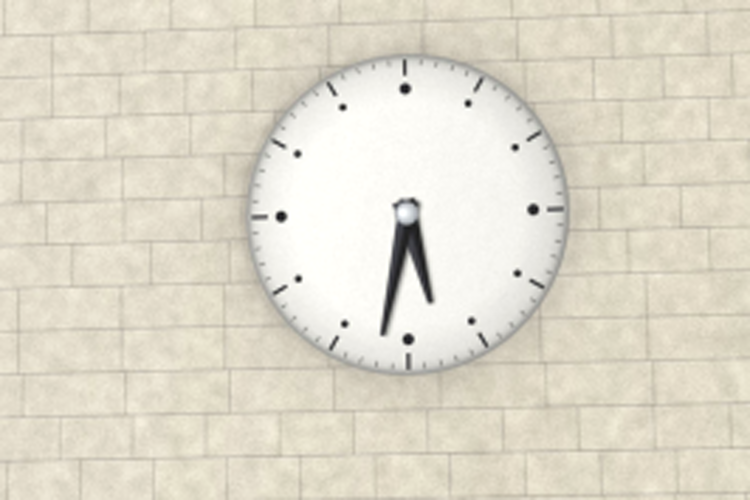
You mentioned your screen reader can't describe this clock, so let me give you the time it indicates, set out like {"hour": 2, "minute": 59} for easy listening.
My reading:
{"hour": 5, "minute": 32}
